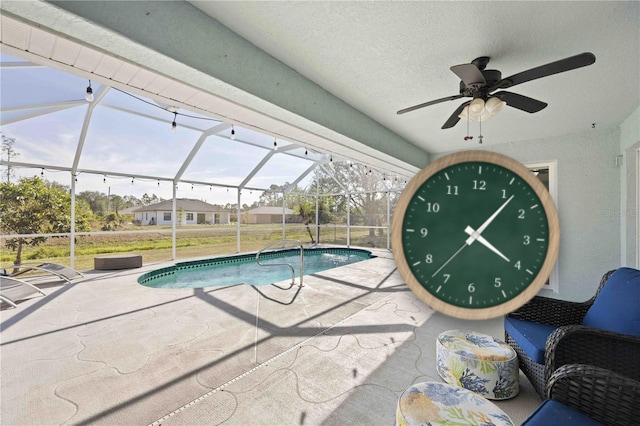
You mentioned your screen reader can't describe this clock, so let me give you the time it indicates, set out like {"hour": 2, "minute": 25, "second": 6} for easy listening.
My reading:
{"hour": 4, "minute": 6, "second": 37}
